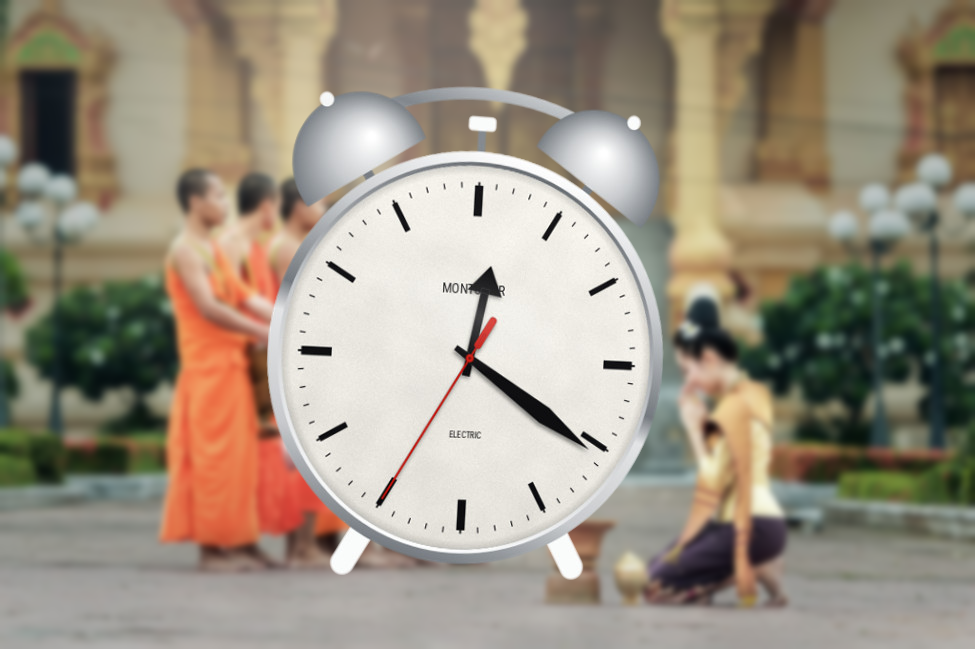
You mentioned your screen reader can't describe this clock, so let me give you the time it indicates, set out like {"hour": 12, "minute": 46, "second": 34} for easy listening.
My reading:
{"hour": 12, "minute": 20, "second": 35}
